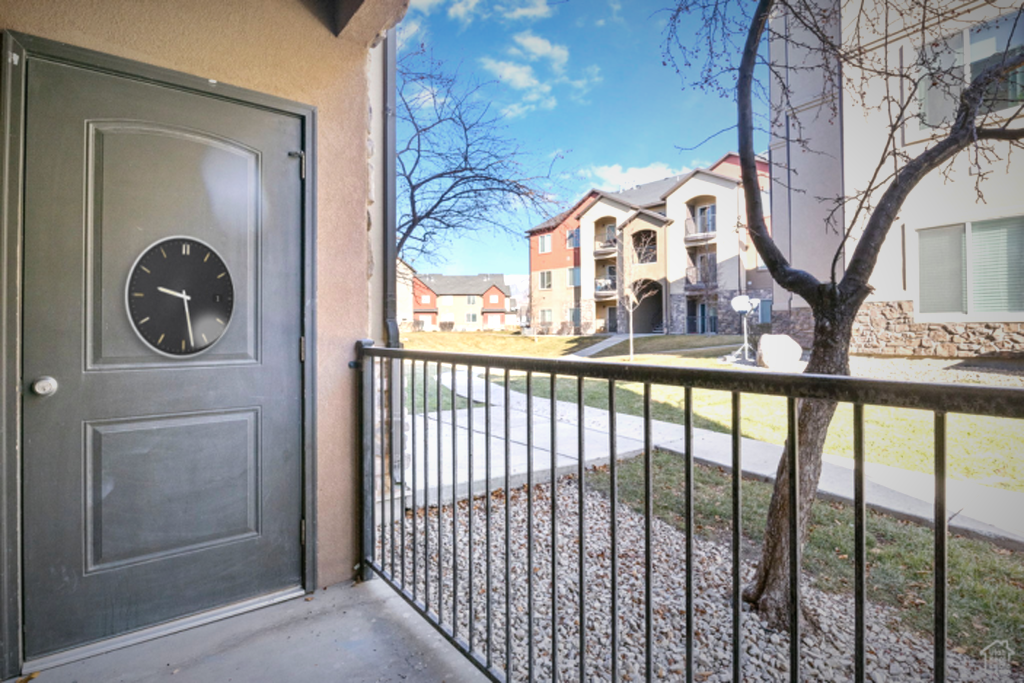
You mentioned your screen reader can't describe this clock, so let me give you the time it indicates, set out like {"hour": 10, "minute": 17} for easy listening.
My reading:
{"hour": 9, "minute": 28}
